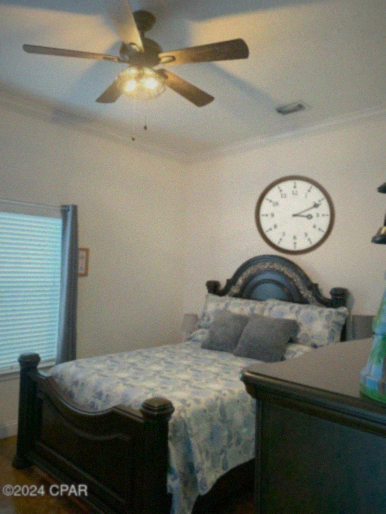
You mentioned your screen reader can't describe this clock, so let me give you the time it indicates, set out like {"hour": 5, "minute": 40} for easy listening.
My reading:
{"hour": 3, "minute": 11}
